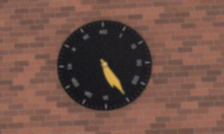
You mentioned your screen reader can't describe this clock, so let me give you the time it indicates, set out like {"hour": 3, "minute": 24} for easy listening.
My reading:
{"hour": 5, "minute": 25}
